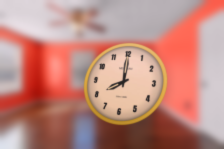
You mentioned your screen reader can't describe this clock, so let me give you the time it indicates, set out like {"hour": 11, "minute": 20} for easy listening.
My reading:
{"hour": 8, "minute": 0}
